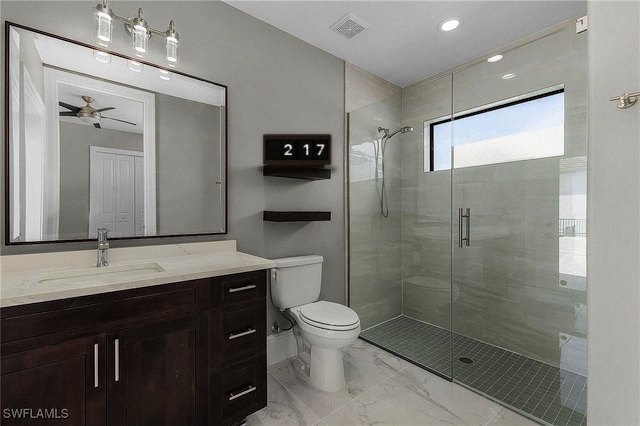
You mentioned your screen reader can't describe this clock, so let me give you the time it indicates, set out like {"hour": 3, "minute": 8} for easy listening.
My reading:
{"hour": 2, "minute": 17}
